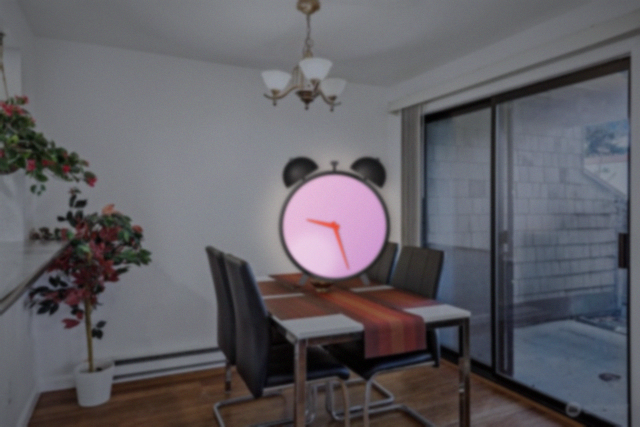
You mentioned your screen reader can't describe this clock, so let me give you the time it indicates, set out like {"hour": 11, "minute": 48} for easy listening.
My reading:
{"hour": 9, "minute": 27}
